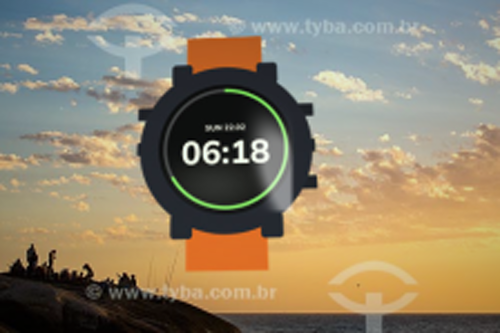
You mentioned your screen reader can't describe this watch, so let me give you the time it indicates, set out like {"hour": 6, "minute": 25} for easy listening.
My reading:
{"hour": 6, "minute": 18}
